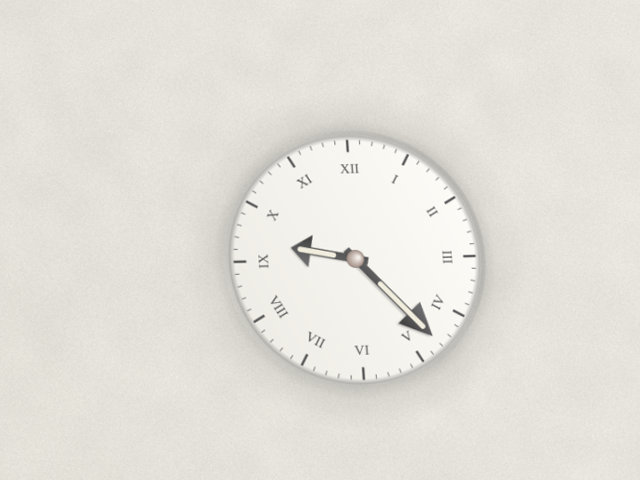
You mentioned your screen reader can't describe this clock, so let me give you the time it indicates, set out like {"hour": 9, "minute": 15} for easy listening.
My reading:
{"hour": 9, "minute": 23}
